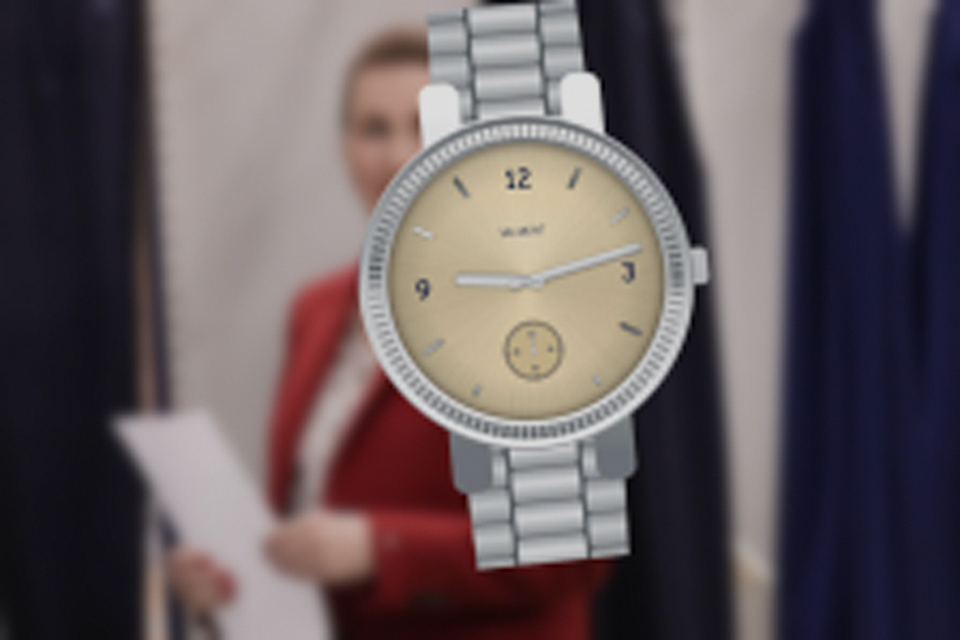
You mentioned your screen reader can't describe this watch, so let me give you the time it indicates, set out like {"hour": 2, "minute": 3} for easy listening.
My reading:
{"hour": 9, "minute": 13}
